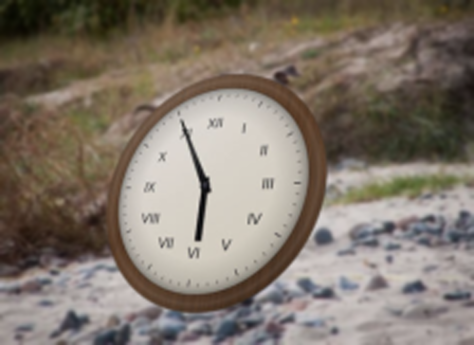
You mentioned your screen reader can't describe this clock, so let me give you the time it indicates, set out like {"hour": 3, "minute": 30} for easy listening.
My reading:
{"hour": 5, "minute": 55}
